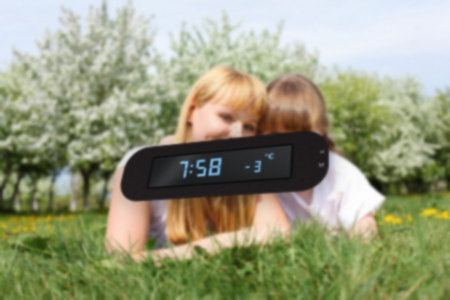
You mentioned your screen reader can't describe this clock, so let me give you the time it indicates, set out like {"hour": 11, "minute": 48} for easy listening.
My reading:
{"hour": 7, "minute": 58}
